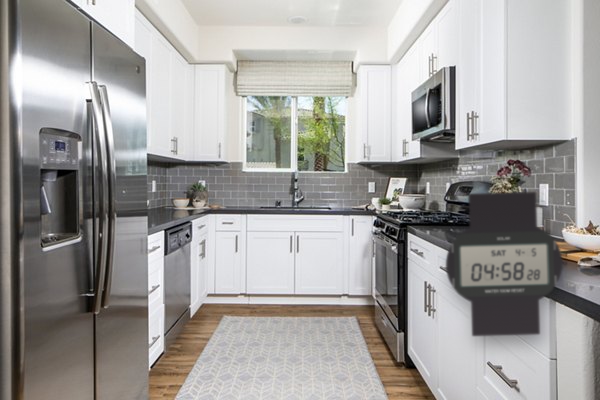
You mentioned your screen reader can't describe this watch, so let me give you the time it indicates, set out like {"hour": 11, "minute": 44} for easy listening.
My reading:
{"hour": 4, "minute": 58}
